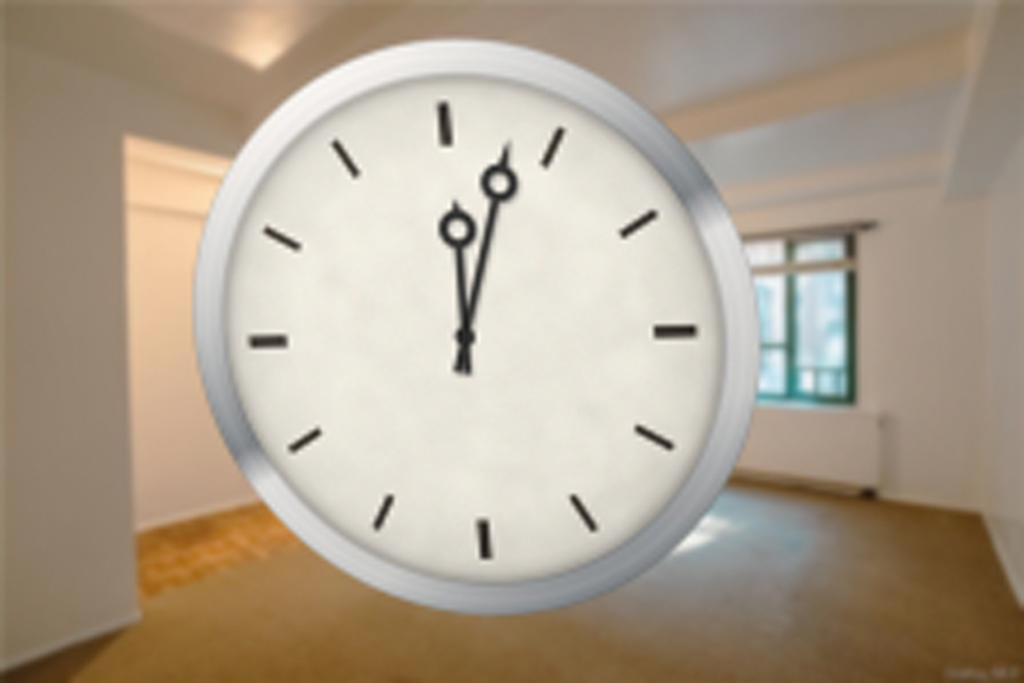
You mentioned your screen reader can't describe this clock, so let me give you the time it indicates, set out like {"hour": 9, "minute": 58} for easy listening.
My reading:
{"hour": 12, "minute": 3}
